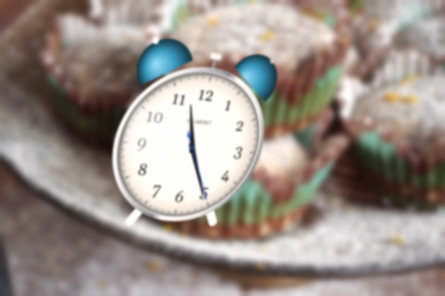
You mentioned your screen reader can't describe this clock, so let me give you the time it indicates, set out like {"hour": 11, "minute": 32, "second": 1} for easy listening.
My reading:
{"hour": 11, "minute": 25, "second": 25}
